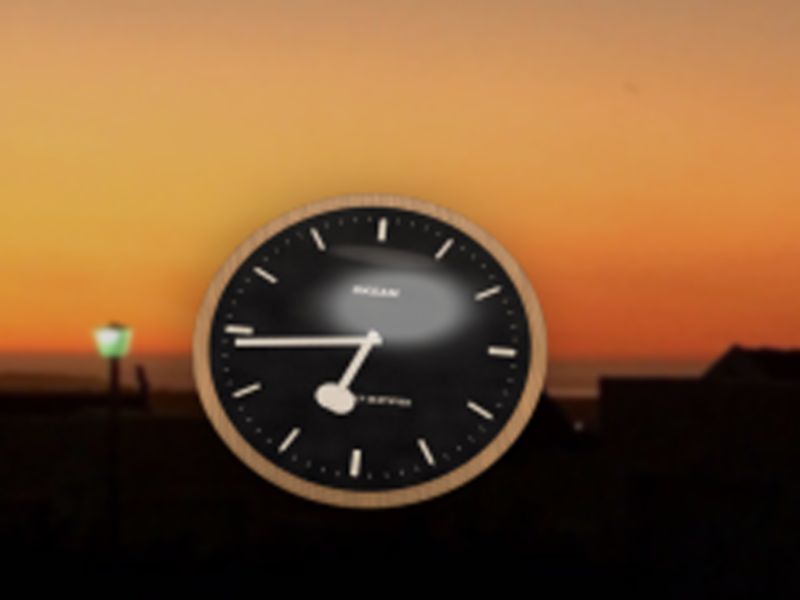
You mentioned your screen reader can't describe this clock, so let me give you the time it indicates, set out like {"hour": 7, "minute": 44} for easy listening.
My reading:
{"hour": 6, "minute": 44}
